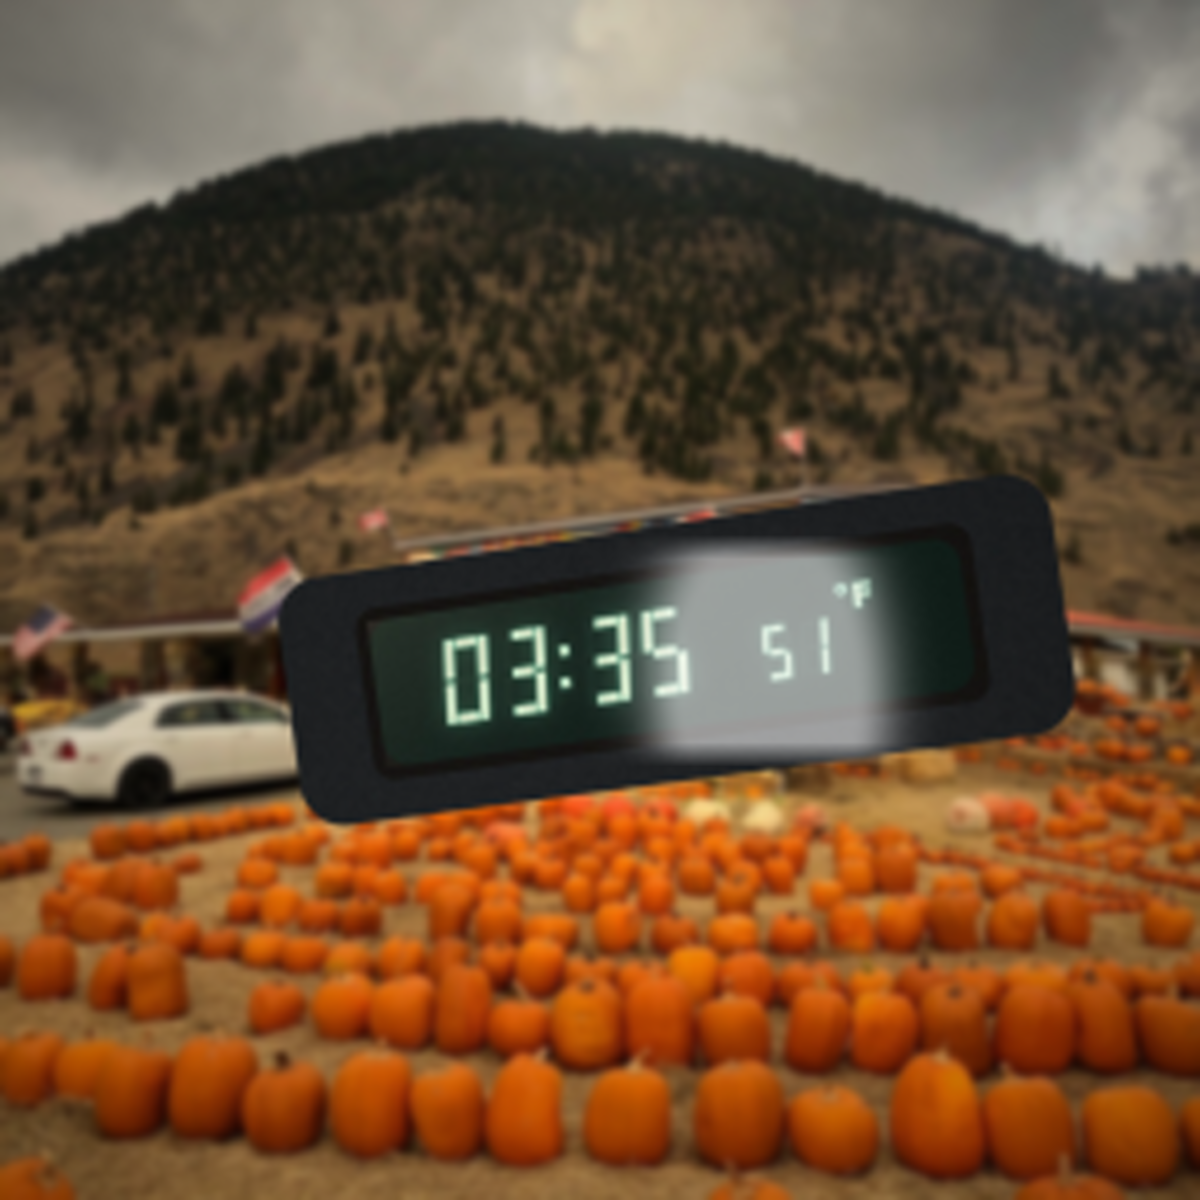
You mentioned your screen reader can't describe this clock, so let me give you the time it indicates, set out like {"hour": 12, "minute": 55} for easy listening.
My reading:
{"hour": 3, "minute": 35}
